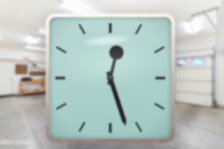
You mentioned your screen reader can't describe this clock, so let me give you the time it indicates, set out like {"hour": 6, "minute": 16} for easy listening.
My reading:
{"hour": 12, "minute": 27}
